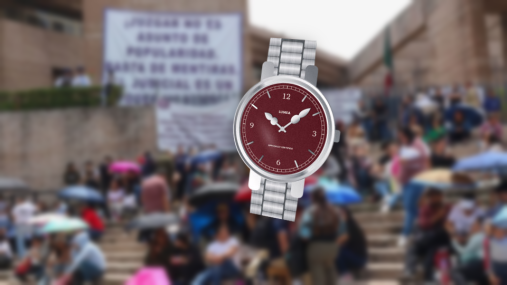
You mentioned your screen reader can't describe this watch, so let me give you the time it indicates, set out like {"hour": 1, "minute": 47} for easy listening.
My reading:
{"hour": 10, "minute": 8}
